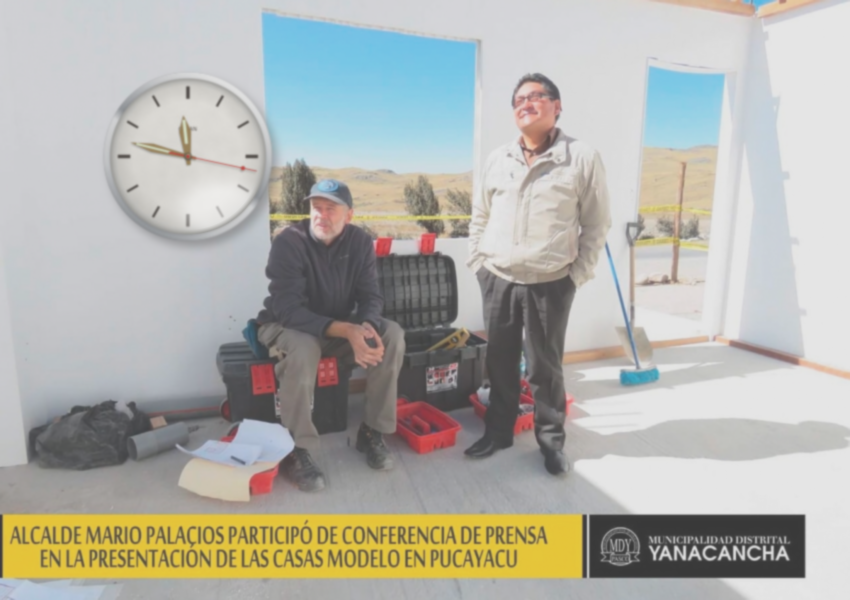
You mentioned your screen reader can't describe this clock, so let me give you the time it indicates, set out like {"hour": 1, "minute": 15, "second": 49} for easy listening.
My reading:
{"hour": 11, "minute": 47, "second": 17}
